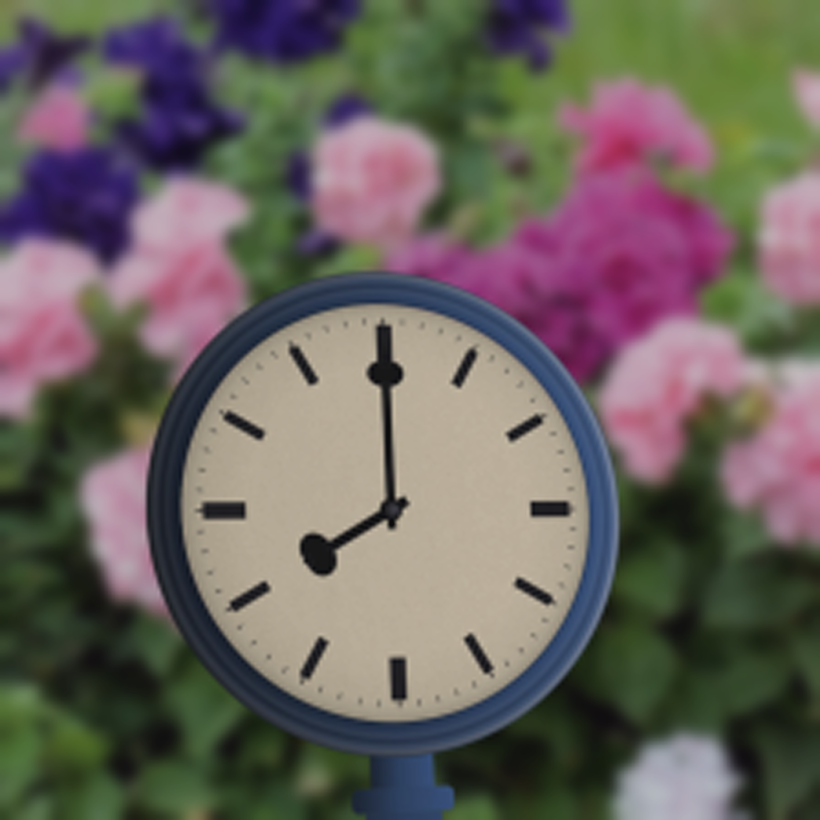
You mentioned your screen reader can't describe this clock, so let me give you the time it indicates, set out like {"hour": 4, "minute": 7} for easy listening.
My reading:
{"hour": 8, "minute": 0}
